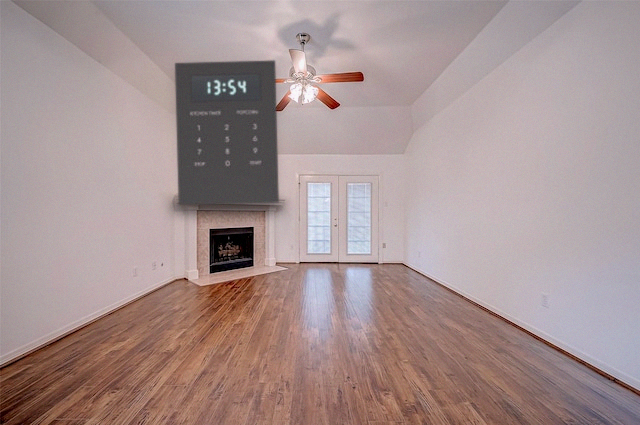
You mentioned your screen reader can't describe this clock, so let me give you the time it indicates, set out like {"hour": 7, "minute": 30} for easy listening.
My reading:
{"hour": 13, "minute": 54}
